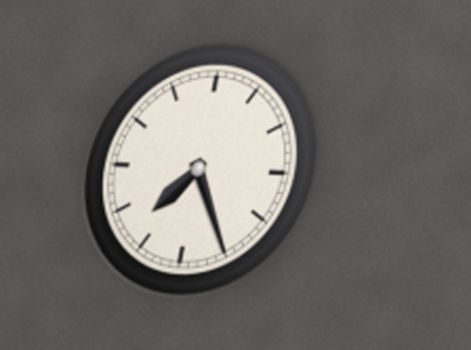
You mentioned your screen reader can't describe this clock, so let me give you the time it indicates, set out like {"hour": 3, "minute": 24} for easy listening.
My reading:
{"hour": 7, "minute": 25}
